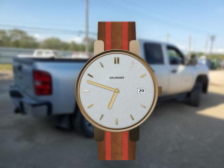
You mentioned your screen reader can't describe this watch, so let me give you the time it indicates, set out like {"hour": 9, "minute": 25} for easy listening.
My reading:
{"hour": 6, "minute": 48}
